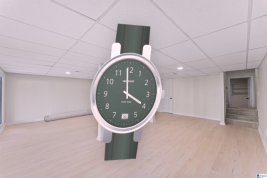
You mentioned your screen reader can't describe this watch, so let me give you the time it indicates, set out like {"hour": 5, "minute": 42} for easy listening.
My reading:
{"hour": 3, "minute": 59}
